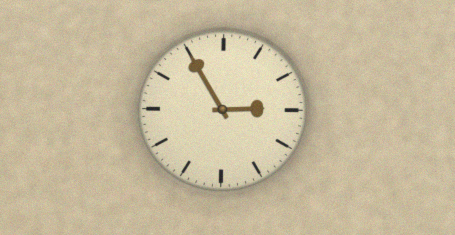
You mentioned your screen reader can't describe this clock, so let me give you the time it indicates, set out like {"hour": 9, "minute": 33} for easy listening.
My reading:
{"hour": 2, "minute": 55}
